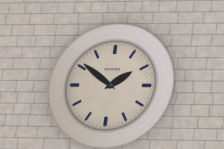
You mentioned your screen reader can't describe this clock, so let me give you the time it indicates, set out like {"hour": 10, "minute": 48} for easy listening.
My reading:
{"hour": 1, "minute": 51}
